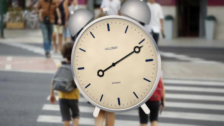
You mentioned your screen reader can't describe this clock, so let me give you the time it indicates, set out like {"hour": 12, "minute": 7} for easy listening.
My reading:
{"hour": 8, "minute": 11}
